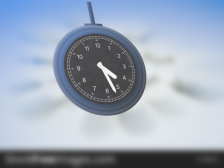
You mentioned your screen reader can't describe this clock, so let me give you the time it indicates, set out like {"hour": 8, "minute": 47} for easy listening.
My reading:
{"hour": 4, "minute": 27}
